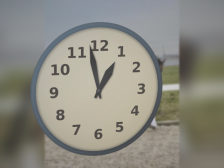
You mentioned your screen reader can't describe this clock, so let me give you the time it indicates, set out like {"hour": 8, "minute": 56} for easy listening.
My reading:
{"hour": 12, "minute": 58}
